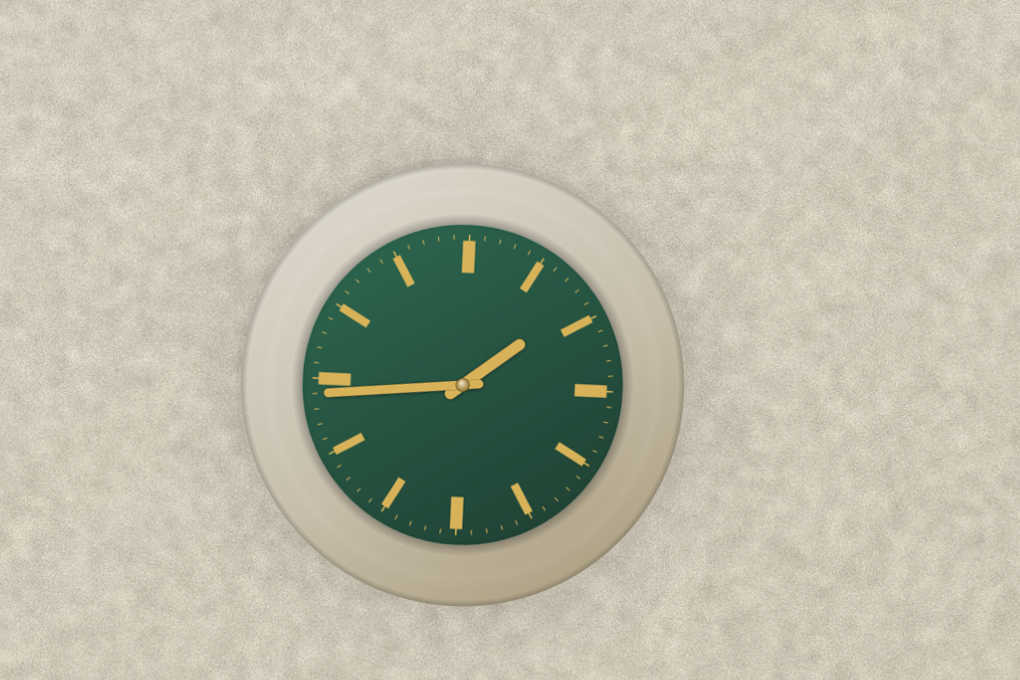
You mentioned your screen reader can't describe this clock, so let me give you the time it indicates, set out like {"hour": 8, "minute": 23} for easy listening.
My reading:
{"hour": 1, "minute": 44}
